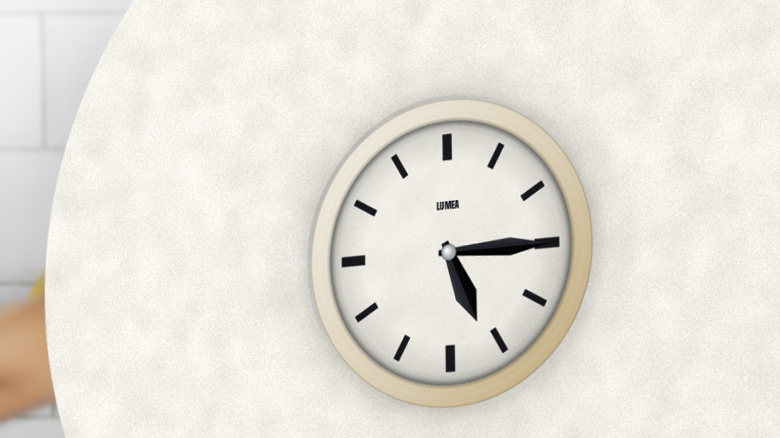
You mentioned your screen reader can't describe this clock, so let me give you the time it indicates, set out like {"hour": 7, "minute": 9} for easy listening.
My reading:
{"hour": 5, "minute": 15}
